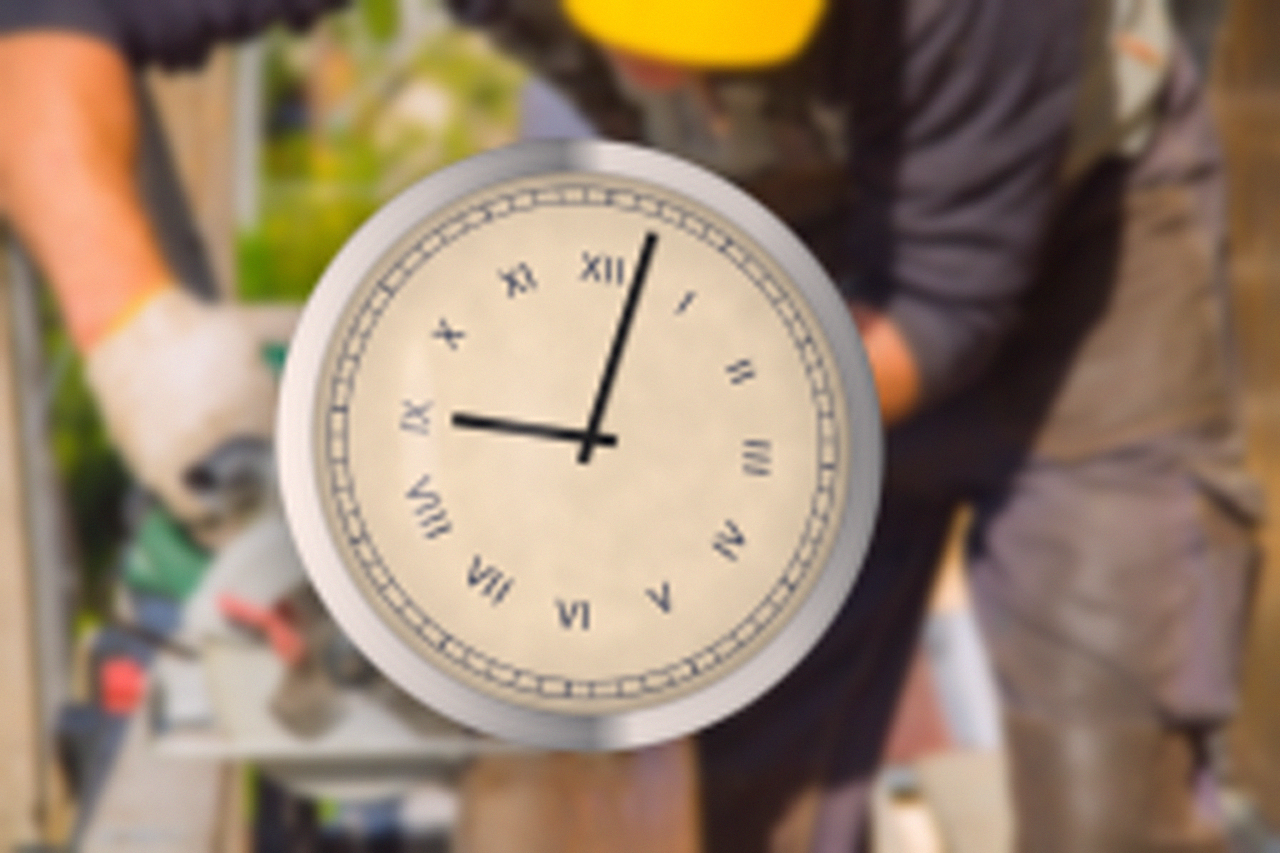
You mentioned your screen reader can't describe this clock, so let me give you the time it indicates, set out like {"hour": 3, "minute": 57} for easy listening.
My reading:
{"hour": 9, "minute": 2}
